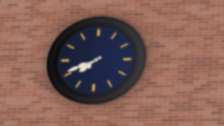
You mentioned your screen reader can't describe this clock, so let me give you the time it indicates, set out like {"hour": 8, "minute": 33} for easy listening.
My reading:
{"hour": 7, "minute": 41}
